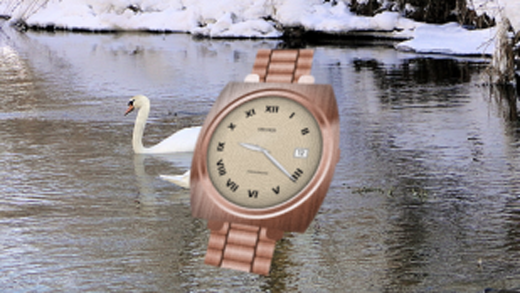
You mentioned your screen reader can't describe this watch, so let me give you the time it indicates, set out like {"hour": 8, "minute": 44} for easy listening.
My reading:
{"hour": 9, "minute": 21}
